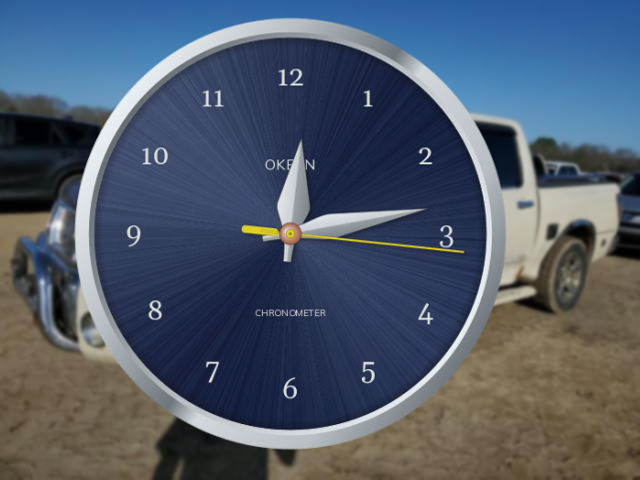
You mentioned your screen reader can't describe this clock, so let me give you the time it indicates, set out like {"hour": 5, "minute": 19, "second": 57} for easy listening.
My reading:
{"hour": 12, "minute": 13, "second": 16}
